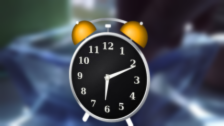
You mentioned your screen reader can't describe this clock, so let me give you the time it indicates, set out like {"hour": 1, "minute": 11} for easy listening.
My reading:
{"hour": 6, "minute": 11}
